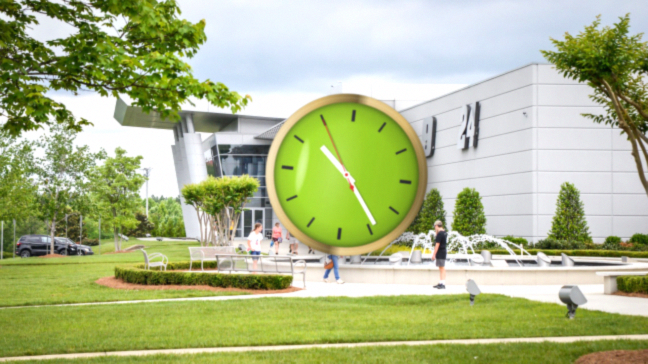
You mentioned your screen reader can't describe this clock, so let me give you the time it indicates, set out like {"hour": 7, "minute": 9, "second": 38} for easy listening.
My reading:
{"hour": 10, "minute": 23, "second": 55}
